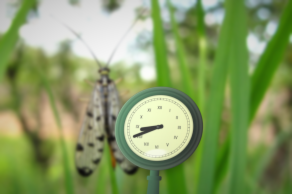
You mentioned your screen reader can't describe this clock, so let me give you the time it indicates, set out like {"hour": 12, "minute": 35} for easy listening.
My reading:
{"hour": 8, "minute": 41}
